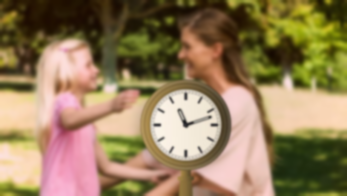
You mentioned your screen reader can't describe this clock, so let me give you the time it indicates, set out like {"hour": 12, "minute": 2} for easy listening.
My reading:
{"hour": 11, "minute": 12}
